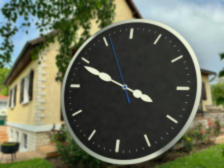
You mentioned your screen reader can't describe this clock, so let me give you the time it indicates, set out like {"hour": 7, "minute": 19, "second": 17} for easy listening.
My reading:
{"hour": 3, "minute": 48, "second": 56}
